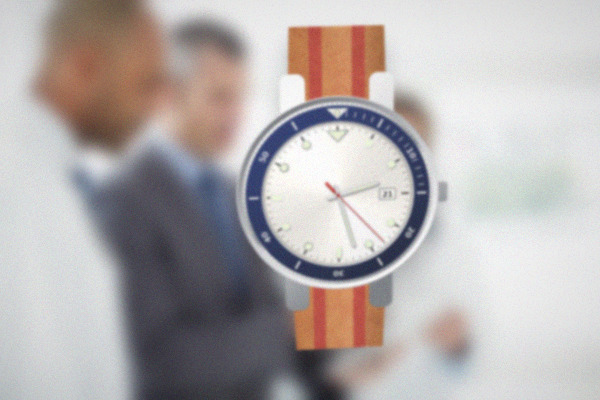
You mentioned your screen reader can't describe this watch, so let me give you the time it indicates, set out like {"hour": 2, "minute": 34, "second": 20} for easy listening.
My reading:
{"hour": 2, "minute": 27, "second": 23}
